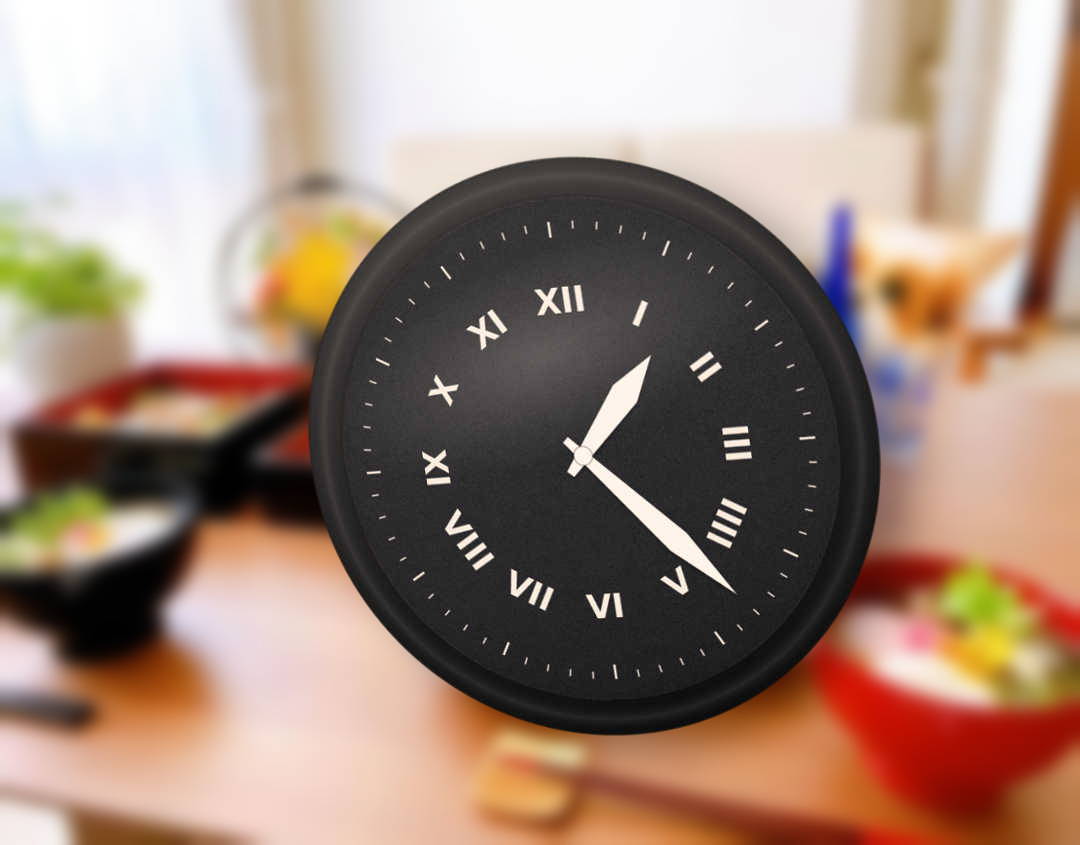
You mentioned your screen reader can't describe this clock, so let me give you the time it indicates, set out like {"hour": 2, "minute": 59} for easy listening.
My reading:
{"hour": 1, "minute": 23}
